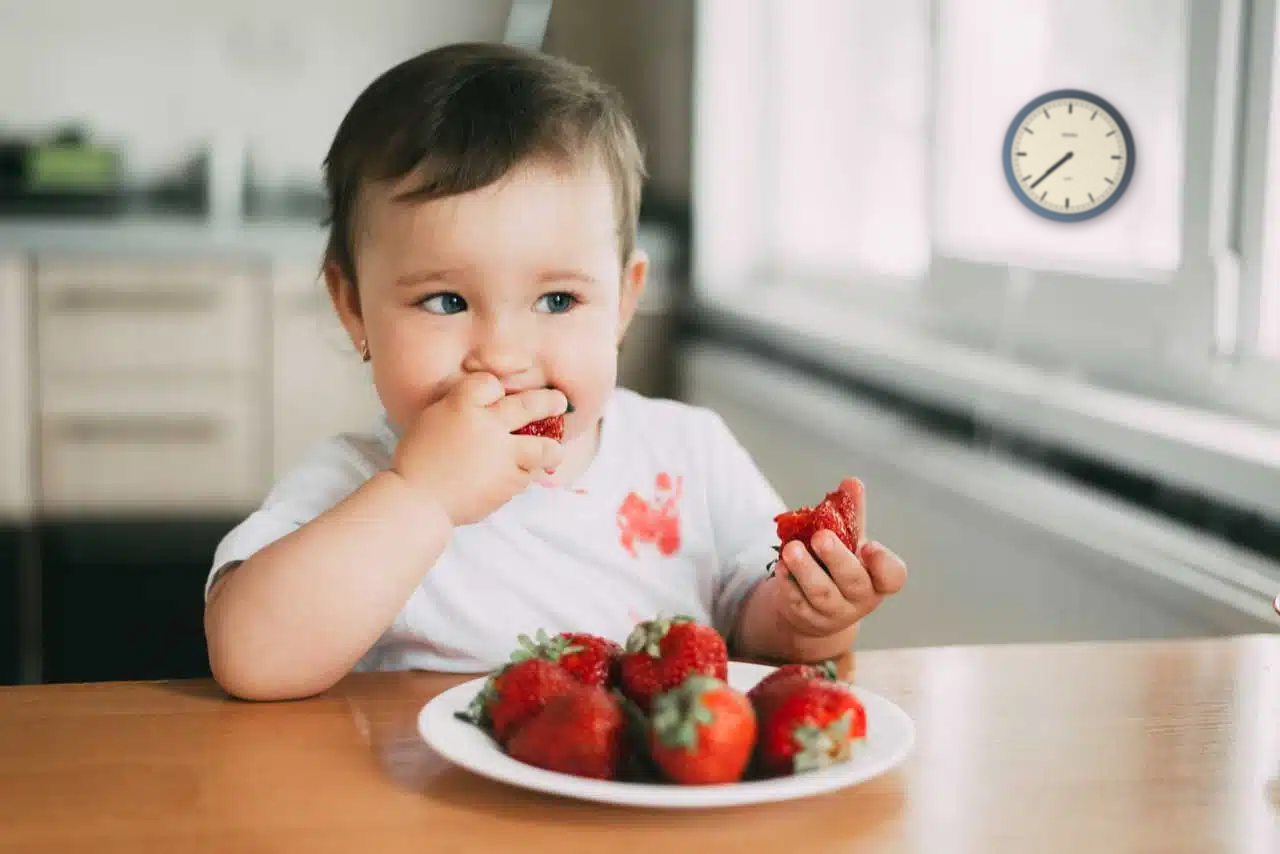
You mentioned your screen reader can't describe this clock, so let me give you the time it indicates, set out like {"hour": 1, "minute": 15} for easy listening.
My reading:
{"hour": 7, "minute": 38}
